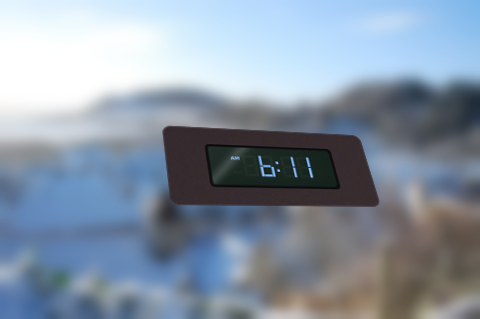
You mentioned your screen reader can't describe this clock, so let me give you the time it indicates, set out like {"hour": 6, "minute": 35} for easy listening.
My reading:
{"hour": 6, "minute": 11}
